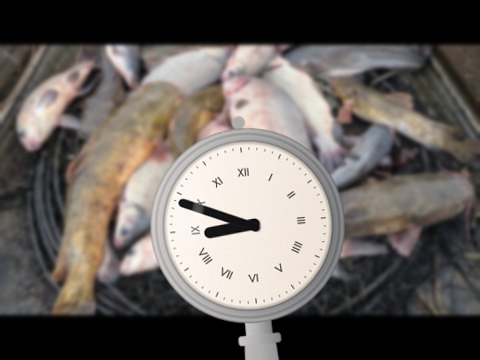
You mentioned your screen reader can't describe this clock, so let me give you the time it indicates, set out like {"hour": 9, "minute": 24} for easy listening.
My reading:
{"hour": 8, "minute": 49}
